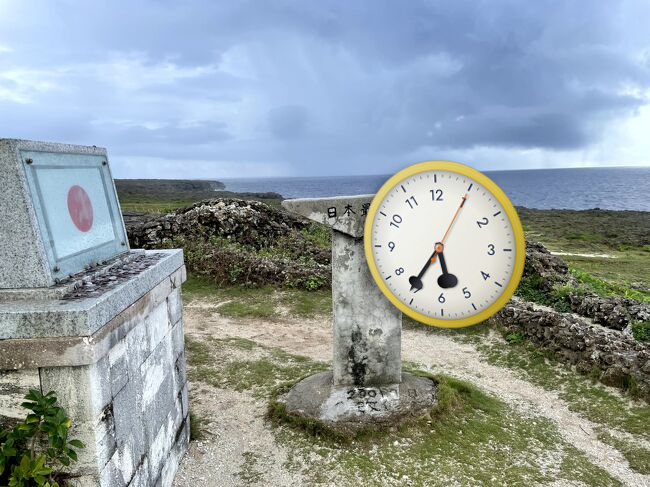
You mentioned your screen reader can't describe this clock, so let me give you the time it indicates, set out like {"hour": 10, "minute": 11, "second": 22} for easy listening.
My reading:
{"hour": 5, "minute": 36, "second": 5}
